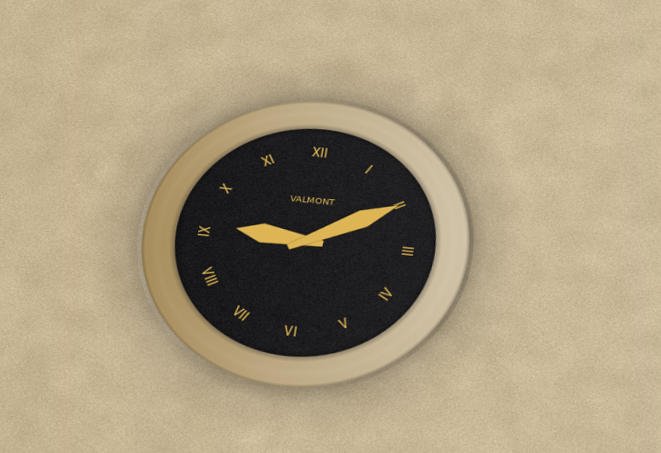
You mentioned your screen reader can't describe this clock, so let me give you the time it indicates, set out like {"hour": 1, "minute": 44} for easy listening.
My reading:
{"hour": 9, "minute": 10}
